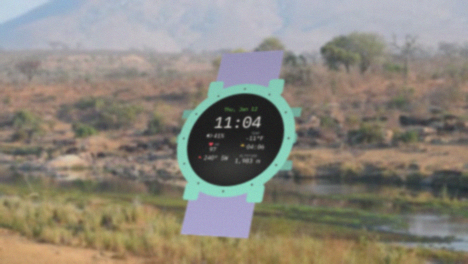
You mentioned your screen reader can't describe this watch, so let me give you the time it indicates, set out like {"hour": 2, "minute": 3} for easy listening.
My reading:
{"hour": 11, "minute": 4}
